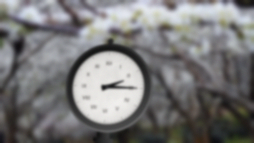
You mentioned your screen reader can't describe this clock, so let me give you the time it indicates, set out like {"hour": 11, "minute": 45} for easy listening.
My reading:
{"hour": 2, "minute": 15}
